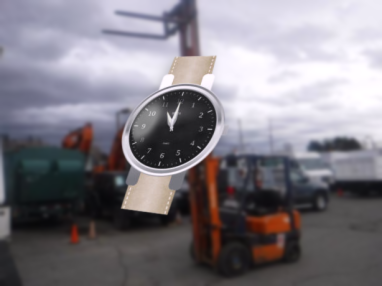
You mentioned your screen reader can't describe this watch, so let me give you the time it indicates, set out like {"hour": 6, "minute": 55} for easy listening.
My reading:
{"hour": 11, "minute": 0}
